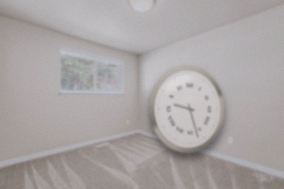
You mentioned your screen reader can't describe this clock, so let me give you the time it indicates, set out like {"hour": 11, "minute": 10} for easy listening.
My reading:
{"hour": 9, "minute": 27}
